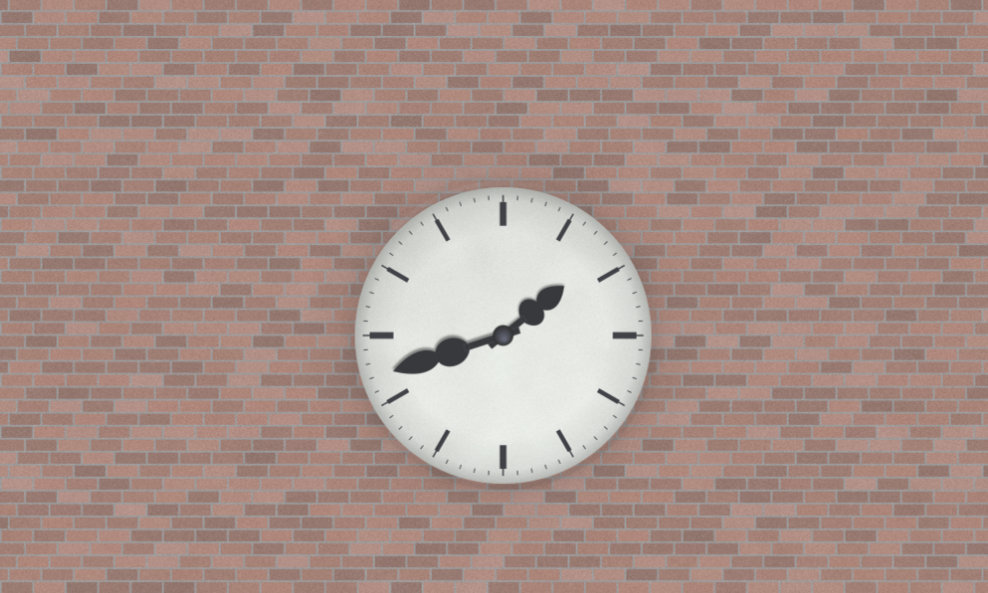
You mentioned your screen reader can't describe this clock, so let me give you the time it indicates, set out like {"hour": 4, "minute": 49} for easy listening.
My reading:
{"hour": 1, "minute": 42}
